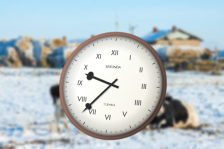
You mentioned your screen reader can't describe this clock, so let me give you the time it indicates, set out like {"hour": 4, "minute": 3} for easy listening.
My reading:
{"hour": 9, "minute": 37}
